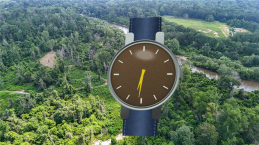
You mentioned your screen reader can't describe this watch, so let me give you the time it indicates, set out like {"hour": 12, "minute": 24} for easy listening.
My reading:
{"hour": 6, "minute": 31}
